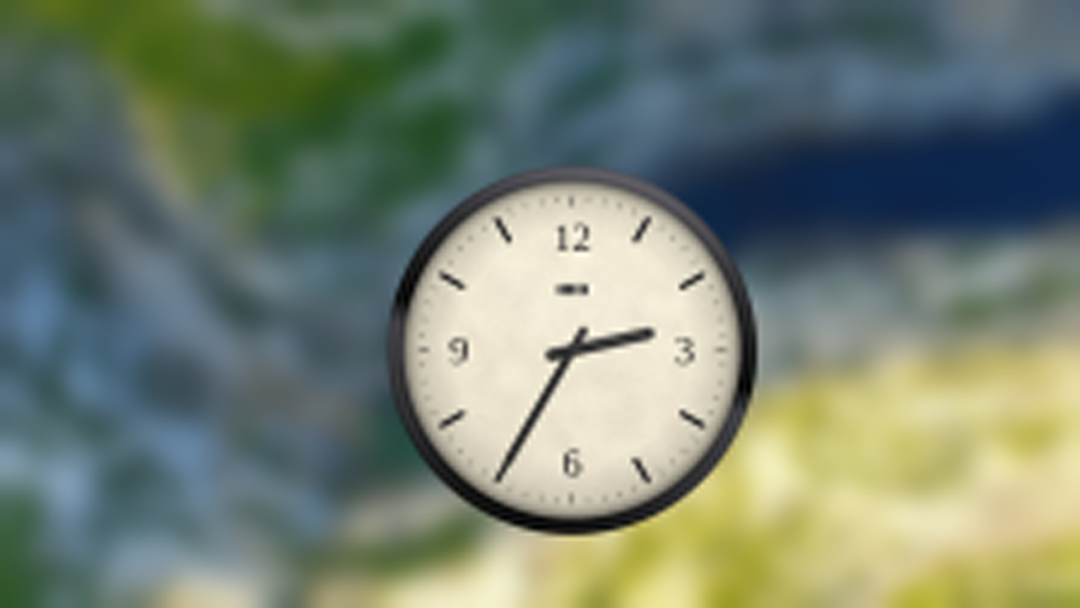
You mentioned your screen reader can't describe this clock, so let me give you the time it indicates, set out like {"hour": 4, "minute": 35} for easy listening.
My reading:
{"hour": 2, "minute": 35}
